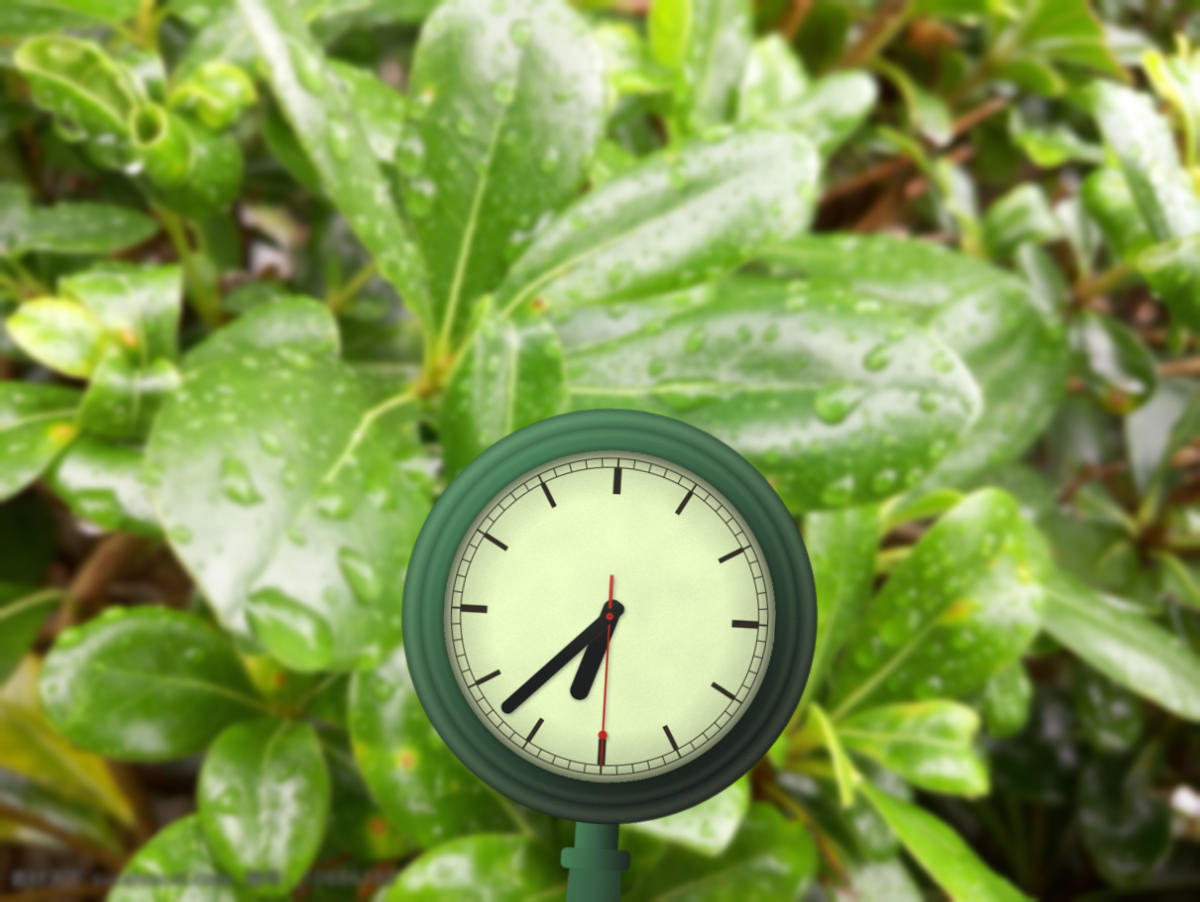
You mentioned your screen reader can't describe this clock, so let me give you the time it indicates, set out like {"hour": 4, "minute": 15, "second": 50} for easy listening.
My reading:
{"hour": 6, "minute": 37, "second": 30}
